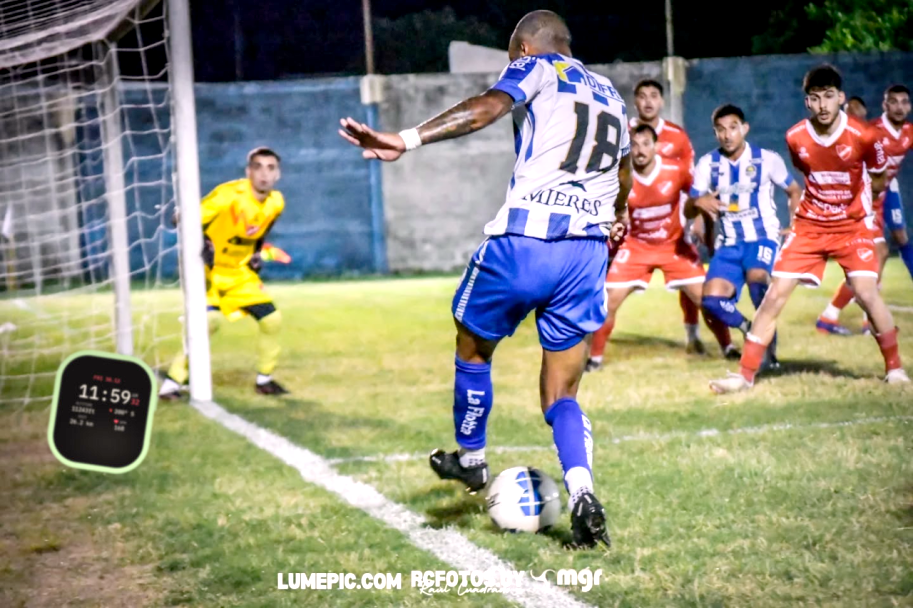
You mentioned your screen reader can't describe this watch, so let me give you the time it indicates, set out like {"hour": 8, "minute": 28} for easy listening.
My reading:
{"hour": 11, "minute": 59}
